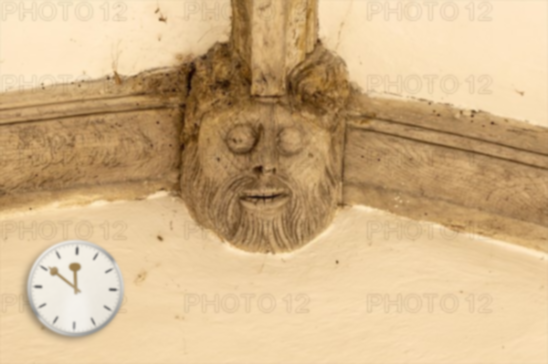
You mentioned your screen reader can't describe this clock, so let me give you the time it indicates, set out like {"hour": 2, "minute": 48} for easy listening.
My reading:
{"hour": 11, "minute": 51}
